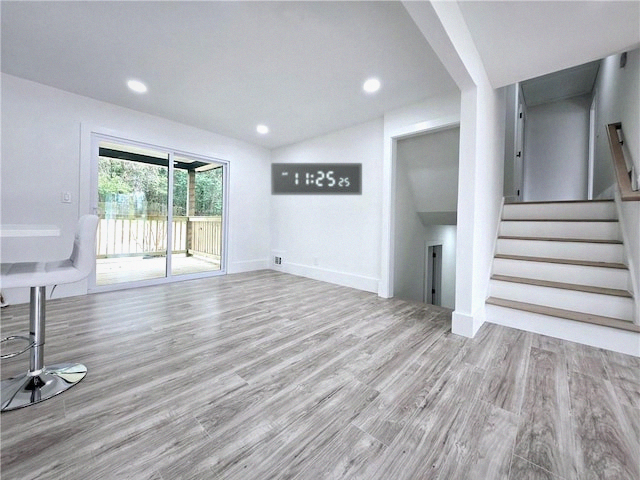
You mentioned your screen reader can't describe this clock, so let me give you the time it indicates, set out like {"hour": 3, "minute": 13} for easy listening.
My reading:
{"hour": 11, "minute": 25}
